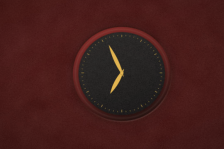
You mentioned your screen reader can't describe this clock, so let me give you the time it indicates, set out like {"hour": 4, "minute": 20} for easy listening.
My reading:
{"hour": 6, "minute": 56}
